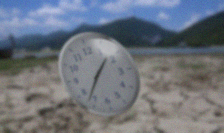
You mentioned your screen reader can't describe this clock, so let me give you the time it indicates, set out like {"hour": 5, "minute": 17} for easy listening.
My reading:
{"hour": 1, "minute": 37}
